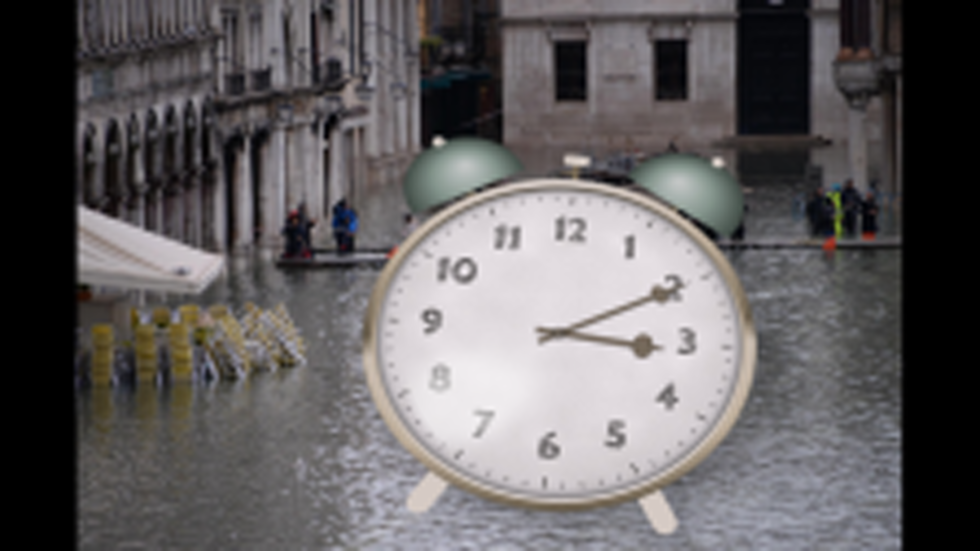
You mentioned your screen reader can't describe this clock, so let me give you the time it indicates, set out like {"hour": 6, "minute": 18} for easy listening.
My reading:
{"hour": 3, "minute": 10}
